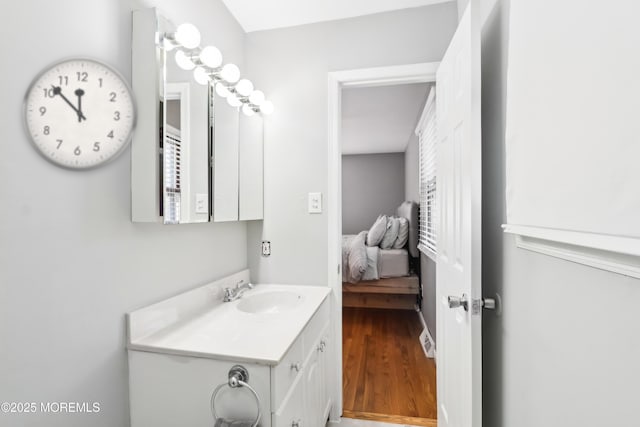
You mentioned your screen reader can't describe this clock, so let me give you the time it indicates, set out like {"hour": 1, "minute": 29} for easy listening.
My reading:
{"hour": 11, "minute": 52}
